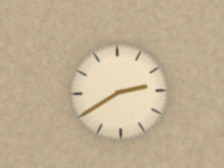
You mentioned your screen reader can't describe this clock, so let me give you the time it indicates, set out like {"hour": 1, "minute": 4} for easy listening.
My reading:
{"hour": 2, "minute": 40}
